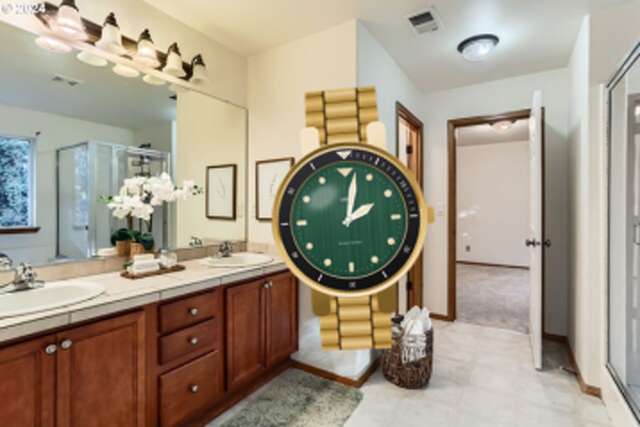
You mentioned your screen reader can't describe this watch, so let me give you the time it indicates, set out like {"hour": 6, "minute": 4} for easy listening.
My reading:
{"hour": 2, "minute": 2}
